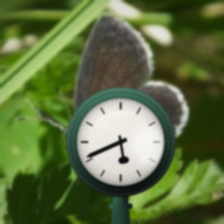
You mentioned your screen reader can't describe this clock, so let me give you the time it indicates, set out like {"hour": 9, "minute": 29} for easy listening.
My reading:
{"hour": 5, "minute": 41}
